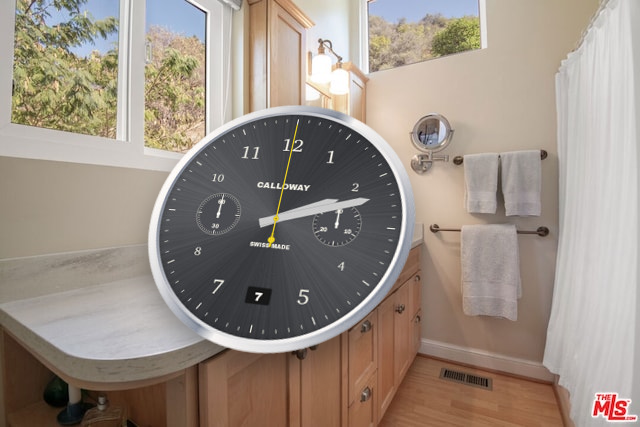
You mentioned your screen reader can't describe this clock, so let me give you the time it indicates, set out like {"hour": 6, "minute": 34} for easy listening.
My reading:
{"hour": 2, "minute": 12}
